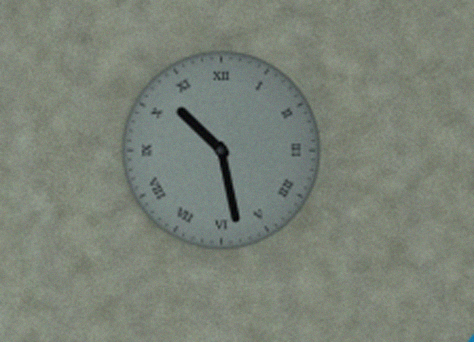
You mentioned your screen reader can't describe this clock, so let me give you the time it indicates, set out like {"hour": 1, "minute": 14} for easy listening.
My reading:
{"hour": 10, "minute": 28}
